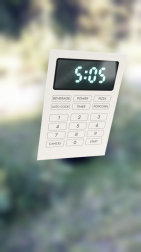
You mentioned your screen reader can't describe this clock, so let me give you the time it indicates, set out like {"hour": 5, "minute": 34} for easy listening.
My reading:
{"hour": 5, "minute": 5}
